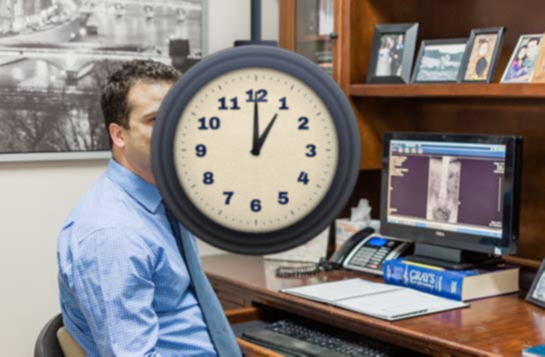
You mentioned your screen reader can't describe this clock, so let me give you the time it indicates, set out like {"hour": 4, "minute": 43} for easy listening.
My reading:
{"hour": 1, "minute": 0}
